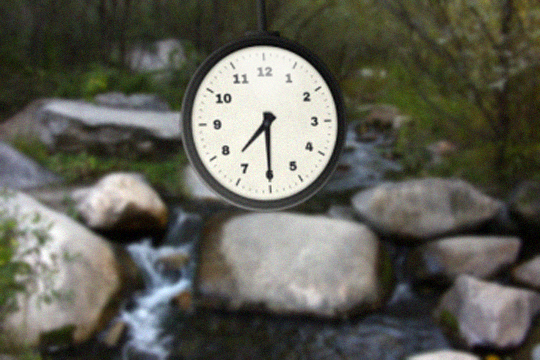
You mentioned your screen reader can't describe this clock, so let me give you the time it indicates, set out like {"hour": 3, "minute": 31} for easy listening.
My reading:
{"hour": 7, "minute": 30}
